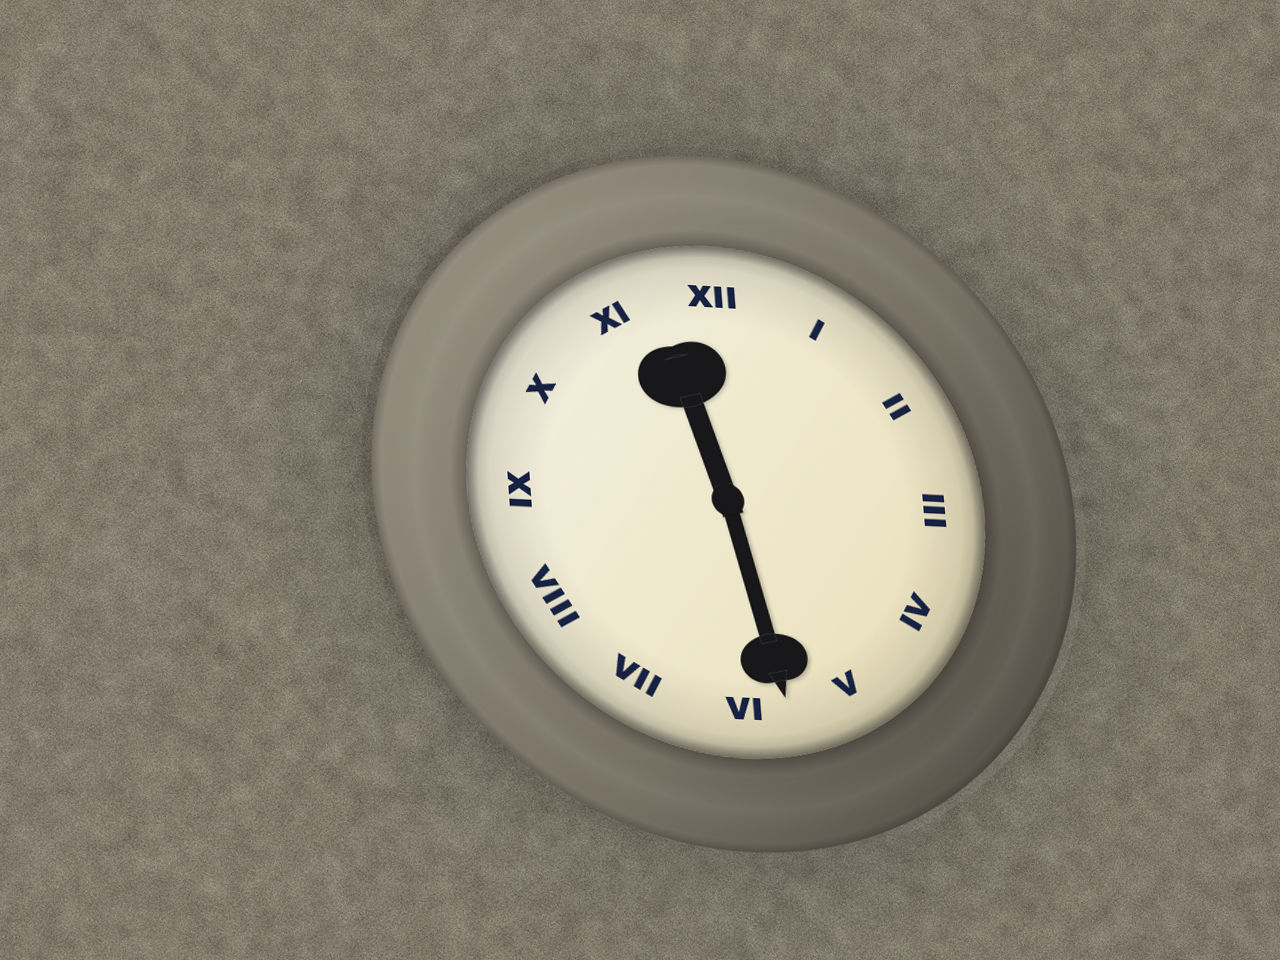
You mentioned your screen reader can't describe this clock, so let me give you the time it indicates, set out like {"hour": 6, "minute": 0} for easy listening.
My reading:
{"hour": 11, "minute": 28}
